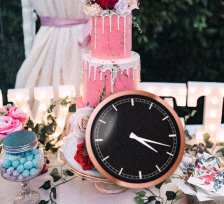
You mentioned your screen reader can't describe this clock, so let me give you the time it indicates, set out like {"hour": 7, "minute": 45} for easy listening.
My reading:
{"hour": 4, "minute": 18}
